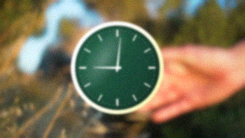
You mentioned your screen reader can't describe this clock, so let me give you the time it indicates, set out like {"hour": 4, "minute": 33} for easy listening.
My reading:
{"hour": 9, "minute": 1}
